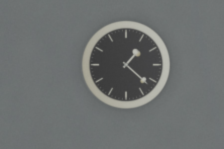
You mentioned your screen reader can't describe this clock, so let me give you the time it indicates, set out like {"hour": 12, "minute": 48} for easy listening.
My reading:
{"hour": 1, "minute": 22}
